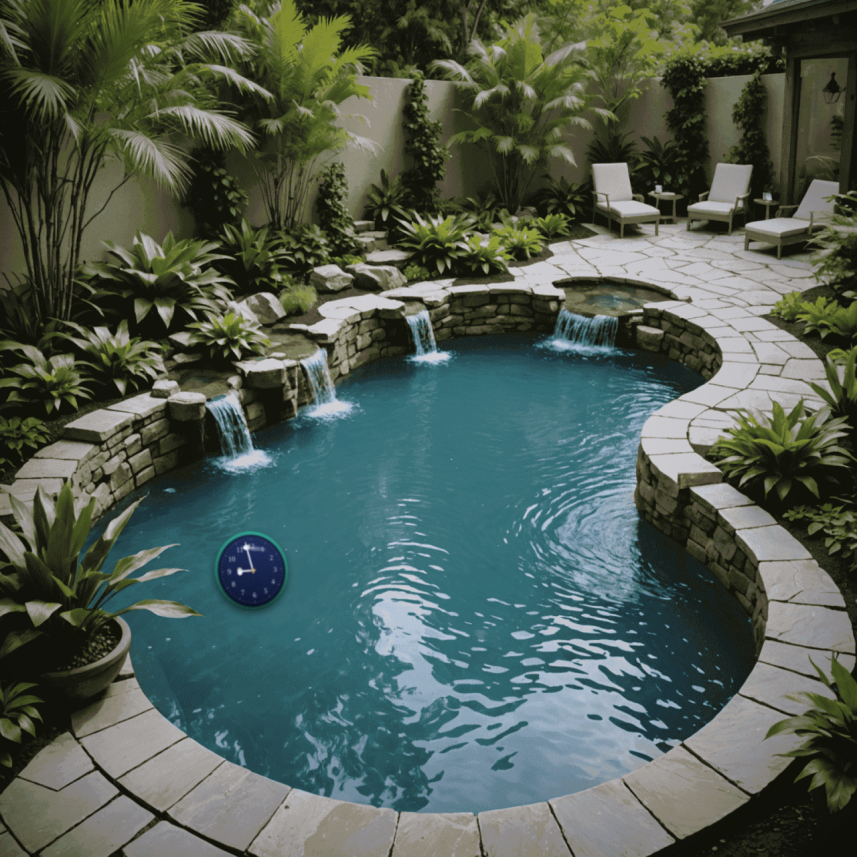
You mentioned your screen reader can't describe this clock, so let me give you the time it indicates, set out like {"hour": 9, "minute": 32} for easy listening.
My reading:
{"hour": 8, "minute": 58}
